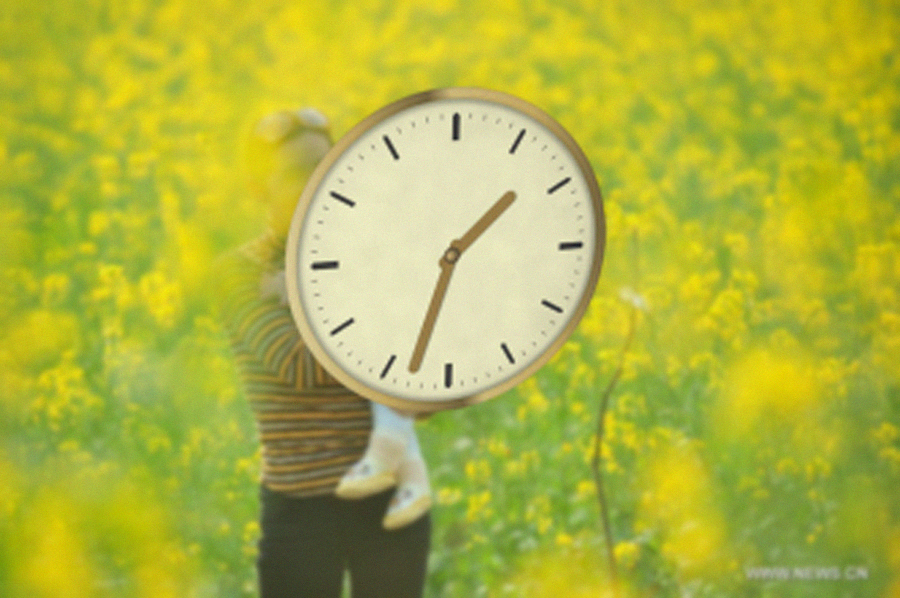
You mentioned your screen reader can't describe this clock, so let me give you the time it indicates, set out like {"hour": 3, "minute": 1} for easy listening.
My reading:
{"hour": 1, "minute": 33}
